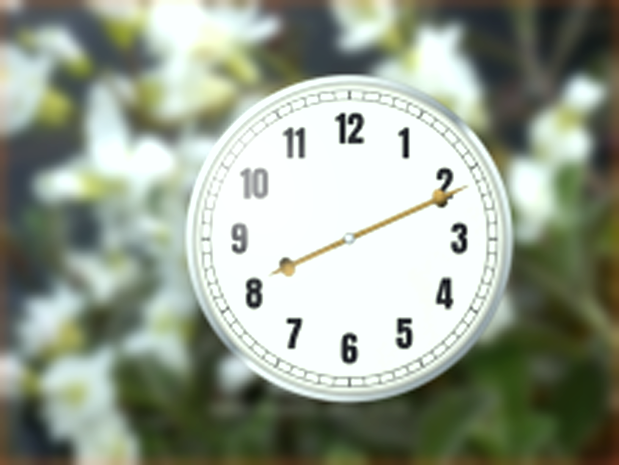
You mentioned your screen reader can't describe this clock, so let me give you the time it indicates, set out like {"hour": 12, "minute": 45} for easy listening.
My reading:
{"hour": 8, "minute": 11}
